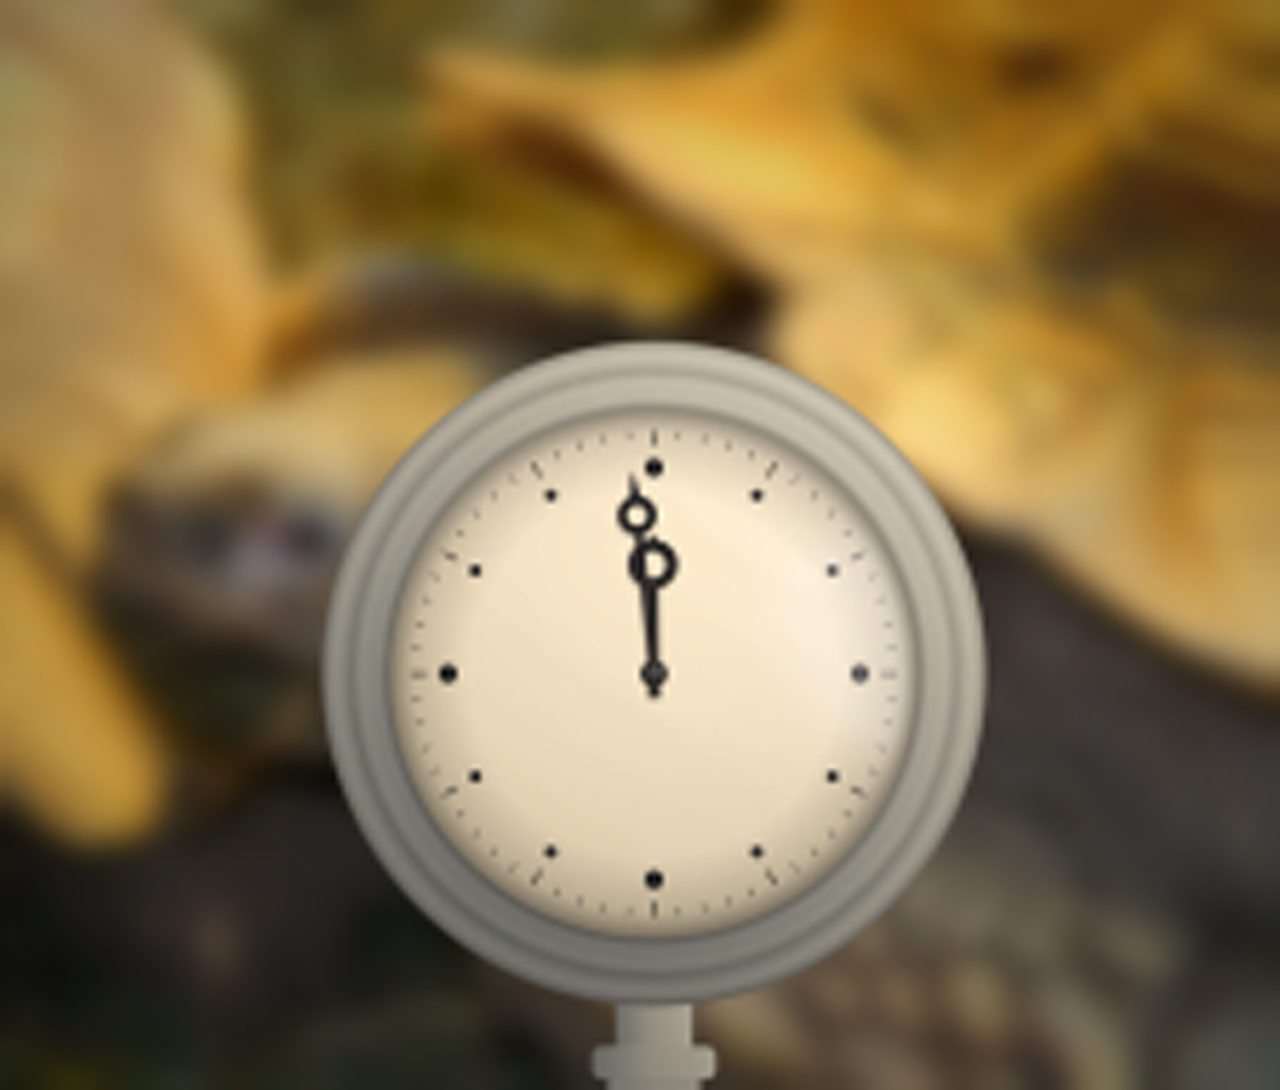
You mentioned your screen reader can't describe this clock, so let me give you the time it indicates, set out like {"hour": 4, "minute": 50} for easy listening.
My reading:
{"hour": 11, "minute": 59}
